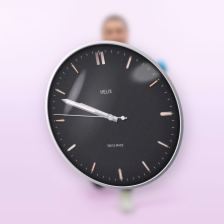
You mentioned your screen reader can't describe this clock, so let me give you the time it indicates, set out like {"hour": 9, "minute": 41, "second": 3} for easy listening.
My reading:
{"hour": 9, "minute": 48, "second": 46}
